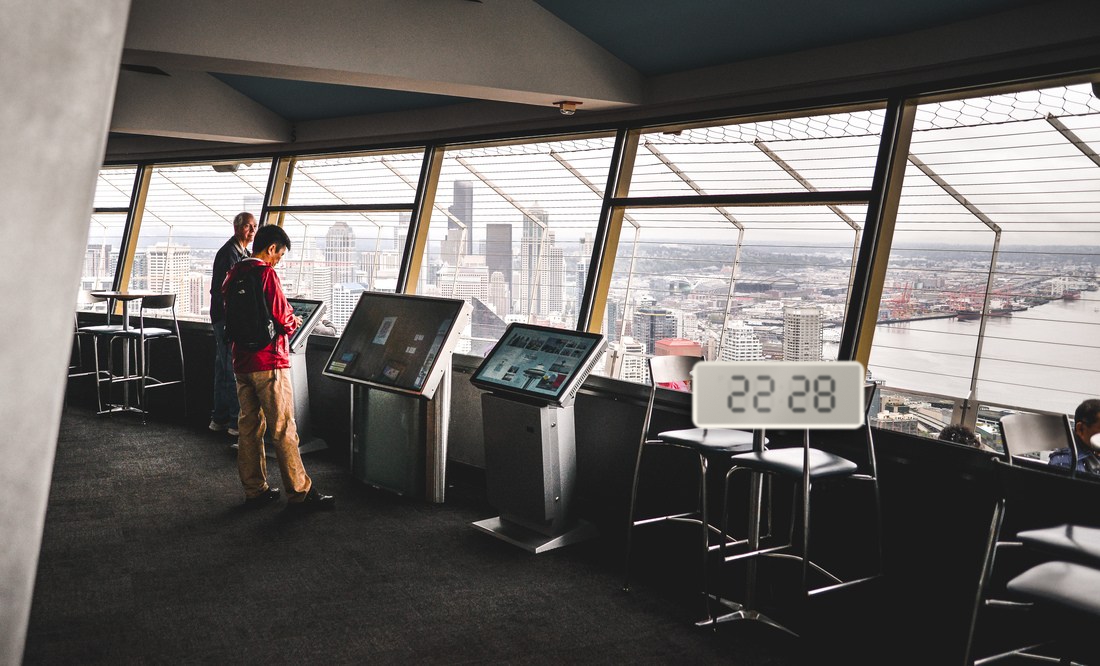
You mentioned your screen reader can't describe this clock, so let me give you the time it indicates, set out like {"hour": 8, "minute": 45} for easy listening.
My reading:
{"hour": 22, "minute": 28}
